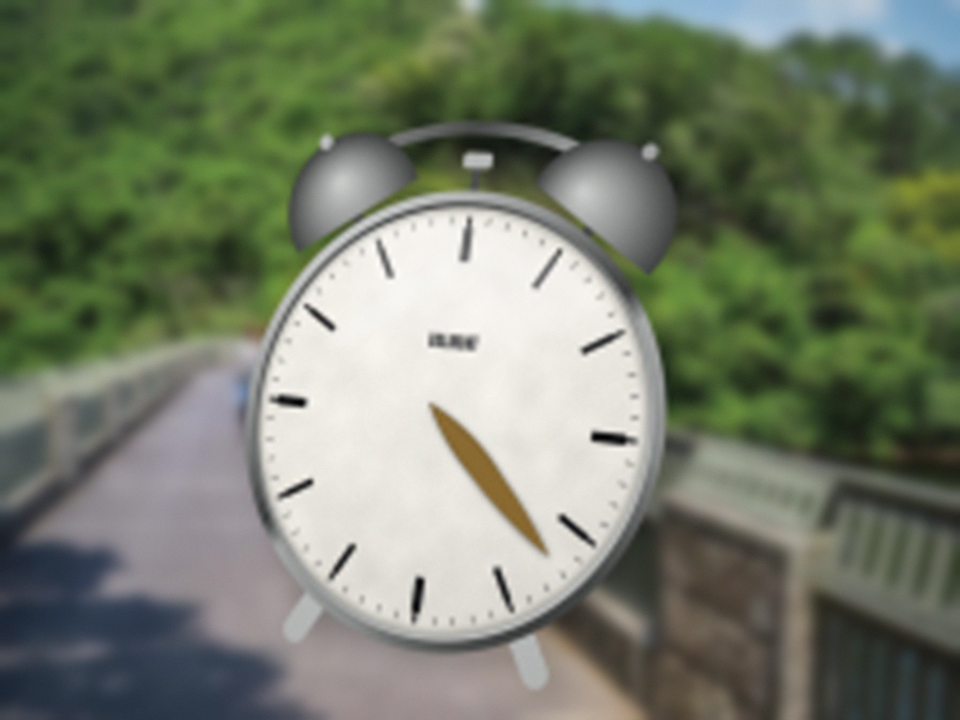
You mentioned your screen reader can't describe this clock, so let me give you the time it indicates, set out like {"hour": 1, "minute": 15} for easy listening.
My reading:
{"hour": 4, "minute": 22}
